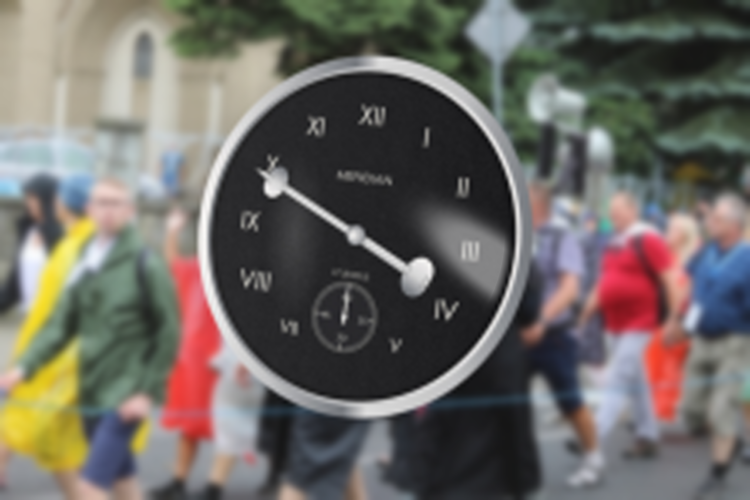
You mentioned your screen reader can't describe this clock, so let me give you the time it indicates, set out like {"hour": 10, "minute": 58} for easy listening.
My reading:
{"hour": 3, "minute": 49}
